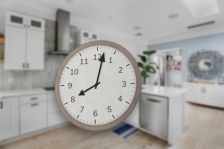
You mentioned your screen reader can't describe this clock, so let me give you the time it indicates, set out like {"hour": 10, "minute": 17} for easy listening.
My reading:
{"hour": 8, "minute": 2}
